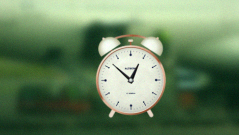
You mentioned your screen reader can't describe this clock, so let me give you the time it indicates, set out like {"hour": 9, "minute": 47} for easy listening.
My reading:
{"hour": 12, "minute": 52}
